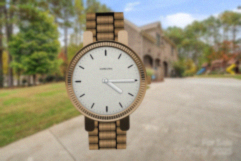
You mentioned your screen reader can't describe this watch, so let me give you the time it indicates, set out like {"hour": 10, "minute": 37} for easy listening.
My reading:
{"hour": 4, "minute": 15}
